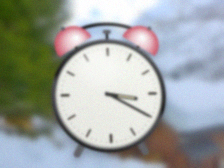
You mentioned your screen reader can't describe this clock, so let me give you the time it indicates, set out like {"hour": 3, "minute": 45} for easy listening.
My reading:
{"hour": 3, "minute": 20}
